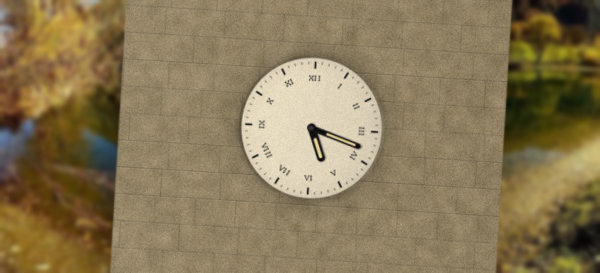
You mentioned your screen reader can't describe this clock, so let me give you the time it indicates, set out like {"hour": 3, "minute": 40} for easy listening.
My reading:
{"hour": 5, "minute": 18}
